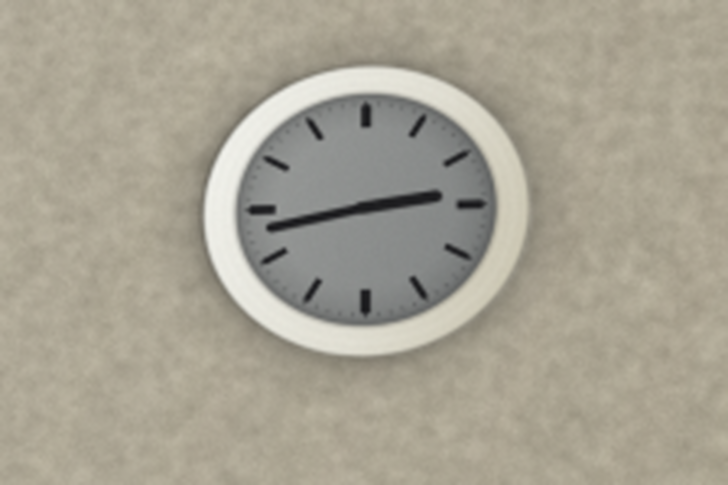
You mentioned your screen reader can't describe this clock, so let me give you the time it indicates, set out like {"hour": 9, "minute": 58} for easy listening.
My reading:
{"hour": 2, "minute": 43}
